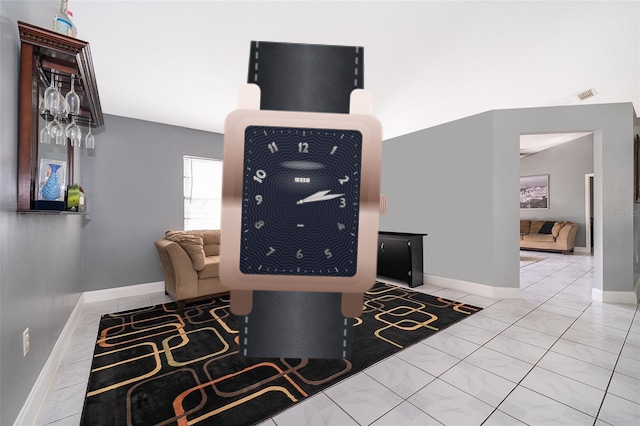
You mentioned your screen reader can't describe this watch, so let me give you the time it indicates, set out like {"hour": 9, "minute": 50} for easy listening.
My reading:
{"hour": 2, "minute": 13}
